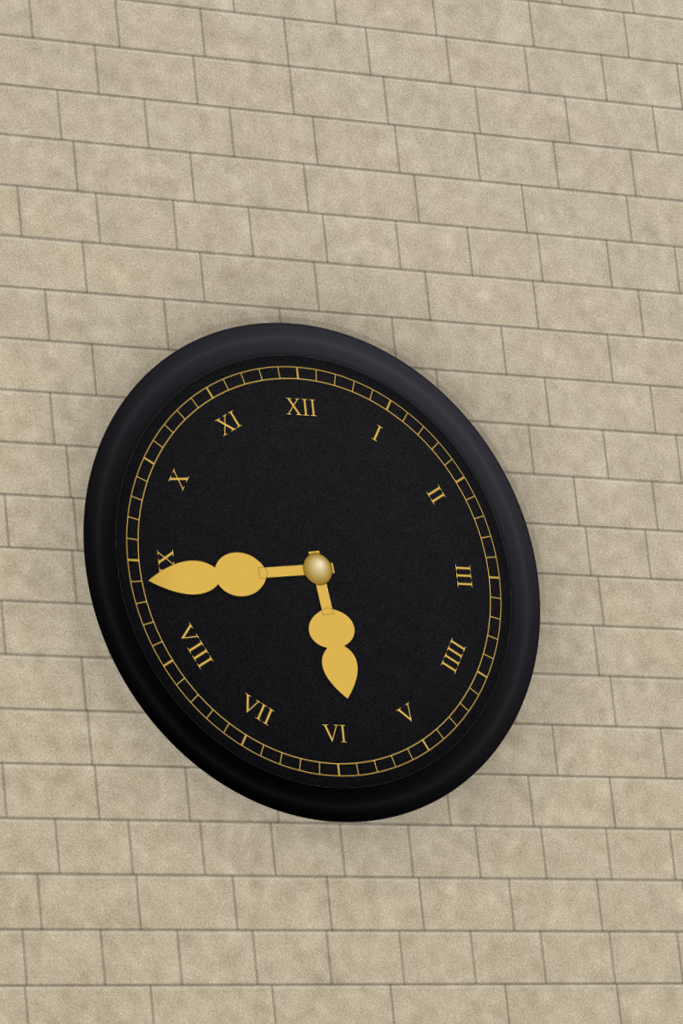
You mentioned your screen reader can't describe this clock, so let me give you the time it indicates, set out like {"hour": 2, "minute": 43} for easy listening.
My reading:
{"hour": 5, "minute": 44}
